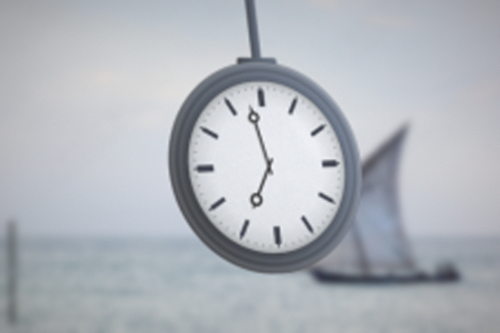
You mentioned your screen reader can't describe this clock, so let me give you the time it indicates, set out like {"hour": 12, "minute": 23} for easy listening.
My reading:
{"hour": 6, "minute": 58}
